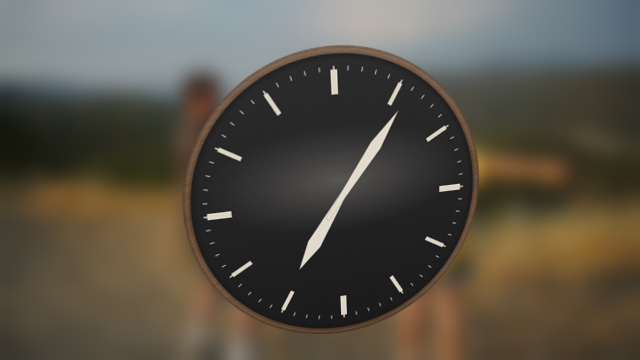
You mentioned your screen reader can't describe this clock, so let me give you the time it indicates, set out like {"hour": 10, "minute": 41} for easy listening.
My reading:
{"hour": 7, "minute": 6}
